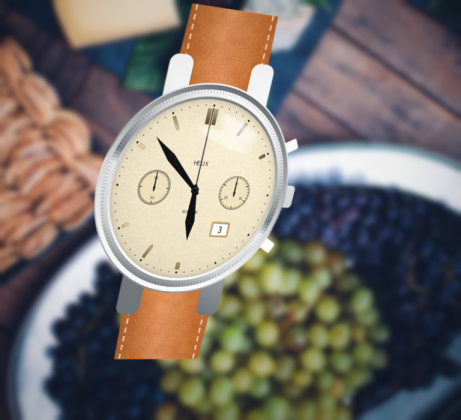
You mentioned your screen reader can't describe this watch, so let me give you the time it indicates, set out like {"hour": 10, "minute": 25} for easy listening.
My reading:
{"hour": 5, "minute": 52}
